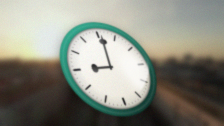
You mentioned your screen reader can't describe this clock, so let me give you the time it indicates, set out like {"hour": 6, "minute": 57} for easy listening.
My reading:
{"hour": 9, "minute": 1}
